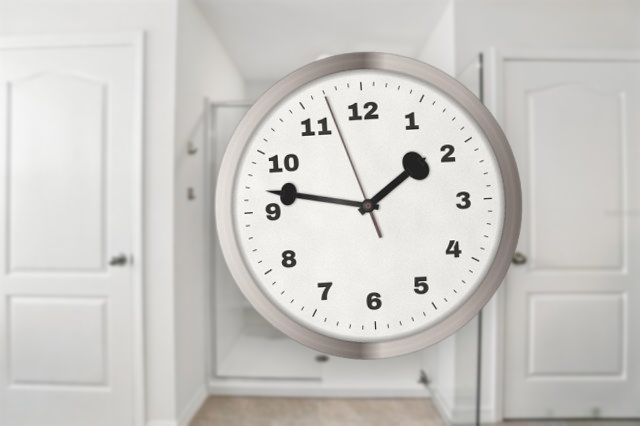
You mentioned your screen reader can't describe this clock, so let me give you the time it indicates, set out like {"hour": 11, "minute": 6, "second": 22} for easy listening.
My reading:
{"hour": 1, "minute": 46, "second": 57}
